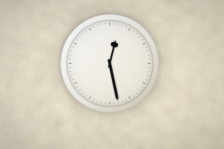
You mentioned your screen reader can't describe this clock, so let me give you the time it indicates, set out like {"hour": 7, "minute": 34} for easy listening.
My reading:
{"hour": 12, "minute": 28}
